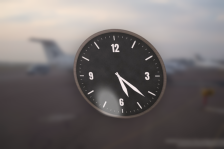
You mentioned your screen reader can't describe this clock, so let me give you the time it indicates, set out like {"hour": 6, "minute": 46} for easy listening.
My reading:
{"hour": 5, "minute": 22}
